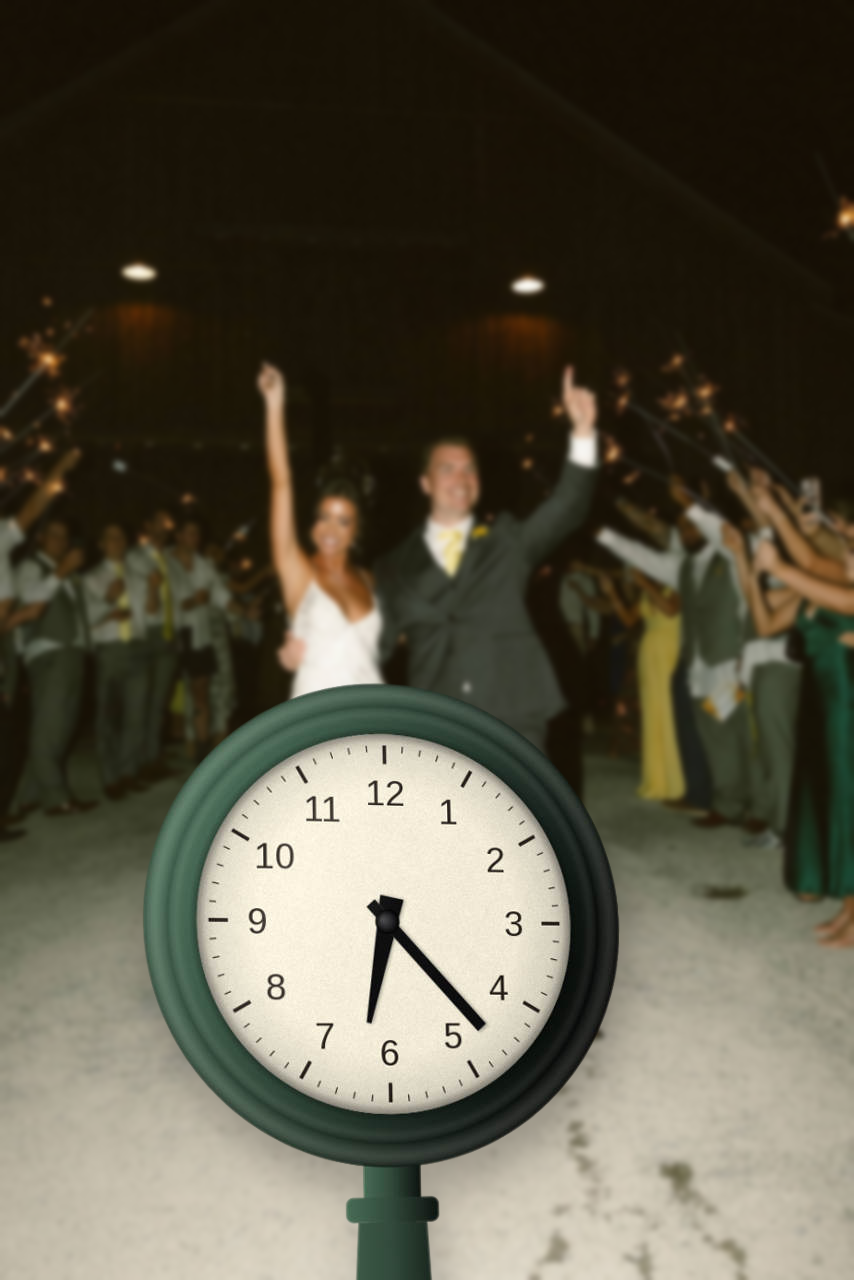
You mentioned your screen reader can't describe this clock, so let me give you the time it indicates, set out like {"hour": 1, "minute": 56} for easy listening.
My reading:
{"hour": 6, "minute": 23}
